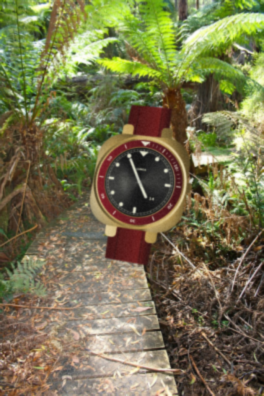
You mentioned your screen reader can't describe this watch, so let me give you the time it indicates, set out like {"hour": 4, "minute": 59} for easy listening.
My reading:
{"hour": 4, "minute": 55}
